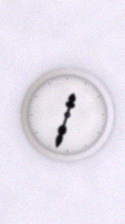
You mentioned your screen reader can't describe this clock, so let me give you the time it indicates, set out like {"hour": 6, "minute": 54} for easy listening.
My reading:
{"hour": 12, "minute": 33}
